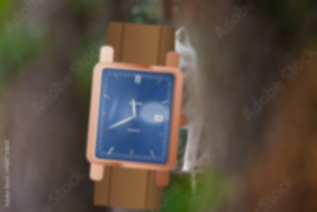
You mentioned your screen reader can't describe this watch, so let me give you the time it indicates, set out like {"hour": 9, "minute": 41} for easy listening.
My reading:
{"hour": 11, "minute": 40}
